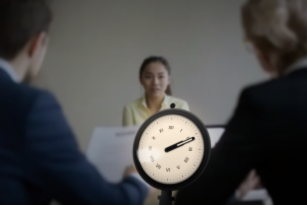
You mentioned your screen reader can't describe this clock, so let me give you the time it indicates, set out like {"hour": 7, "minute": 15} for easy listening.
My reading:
{"hour": 2, "minute": 11}
